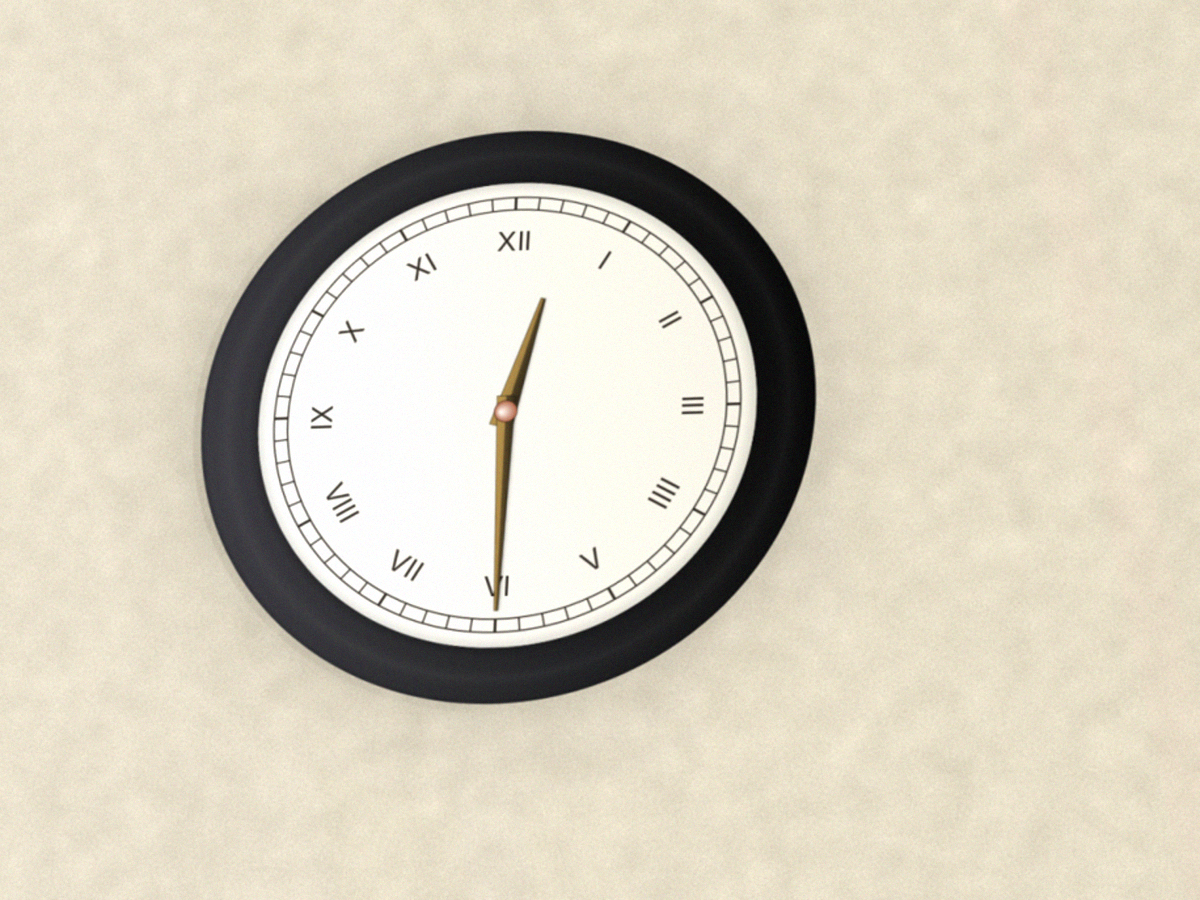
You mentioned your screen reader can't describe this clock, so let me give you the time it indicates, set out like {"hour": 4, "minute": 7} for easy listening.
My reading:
{"hour": 12, "minute": 30}
